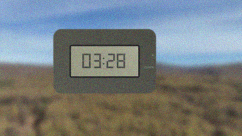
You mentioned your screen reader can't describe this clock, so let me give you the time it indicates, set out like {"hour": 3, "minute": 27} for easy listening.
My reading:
{"hour": 3, "minute": 28}
